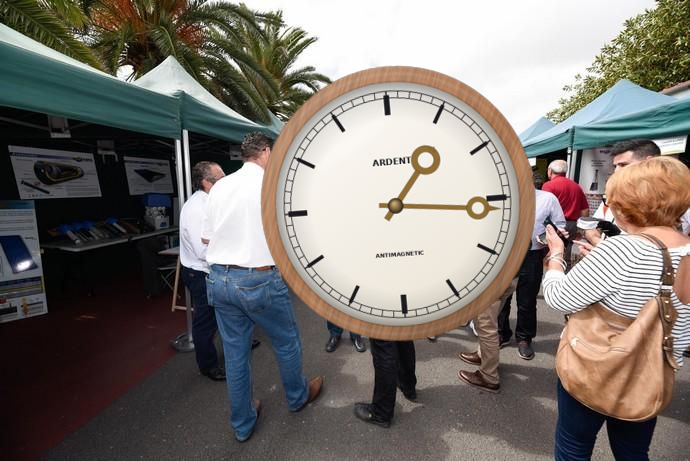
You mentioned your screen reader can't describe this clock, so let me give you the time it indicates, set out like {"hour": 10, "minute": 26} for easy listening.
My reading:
{"hour": 1, "minute": 16}
